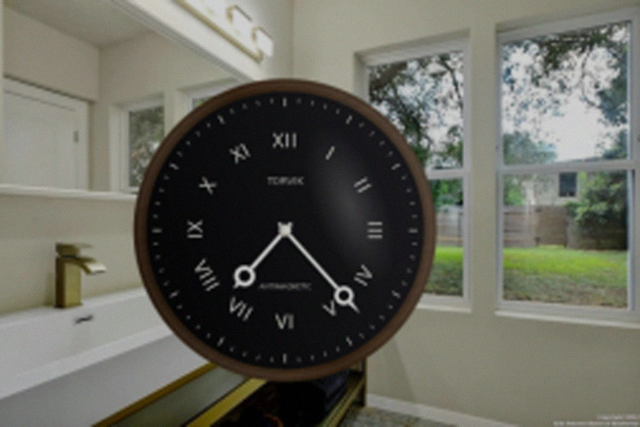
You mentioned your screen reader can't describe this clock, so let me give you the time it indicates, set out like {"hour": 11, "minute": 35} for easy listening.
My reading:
{"hour": 7, "minute": 23}
